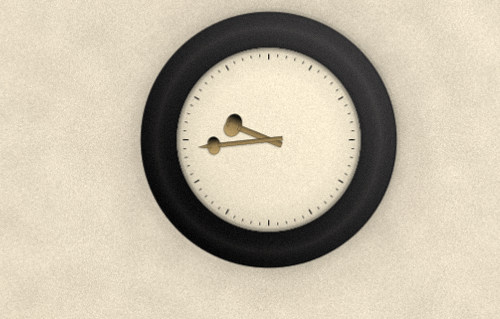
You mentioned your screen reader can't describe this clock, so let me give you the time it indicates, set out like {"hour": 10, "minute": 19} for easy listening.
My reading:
{"hour": 9, "minute": 44}
